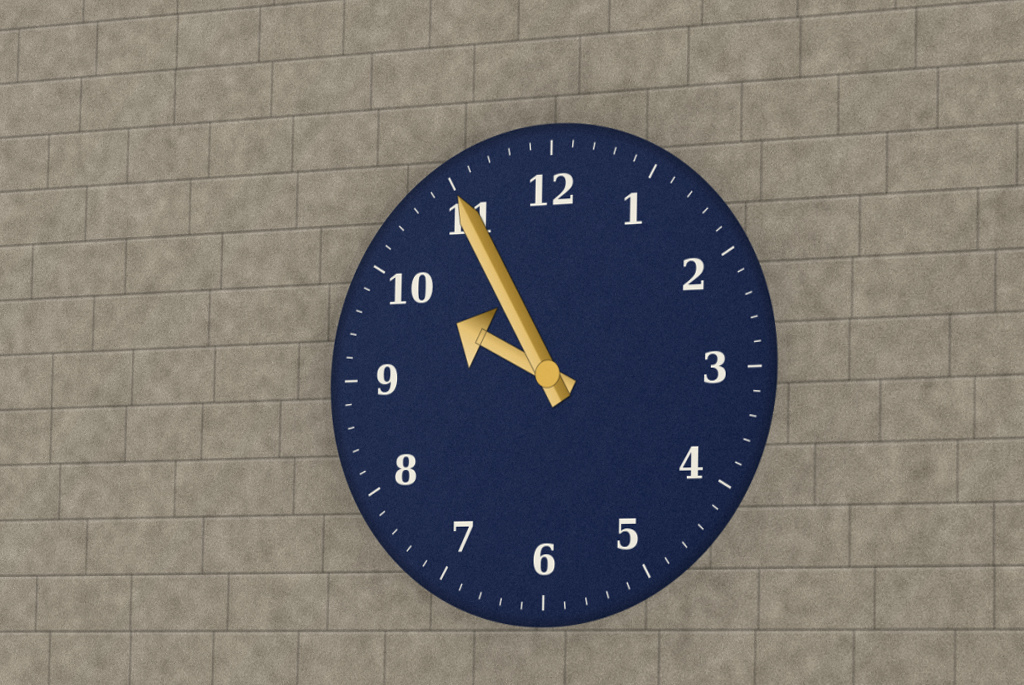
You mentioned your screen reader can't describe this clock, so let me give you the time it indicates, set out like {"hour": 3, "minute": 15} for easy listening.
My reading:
{"hour": 9, "minute": 55}
